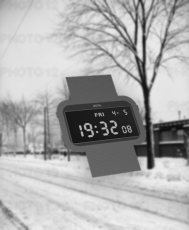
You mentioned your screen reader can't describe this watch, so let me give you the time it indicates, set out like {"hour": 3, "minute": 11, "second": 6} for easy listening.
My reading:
{"hour": 19, "minute": 32, "second": 8}
